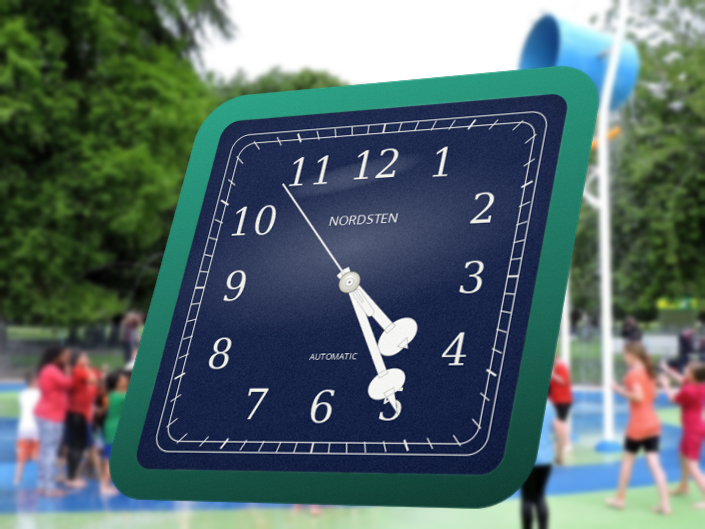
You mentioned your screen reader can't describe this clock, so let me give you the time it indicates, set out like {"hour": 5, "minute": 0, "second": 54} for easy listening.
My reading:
{"hour": 4, "minute": 24, "second": 53}
